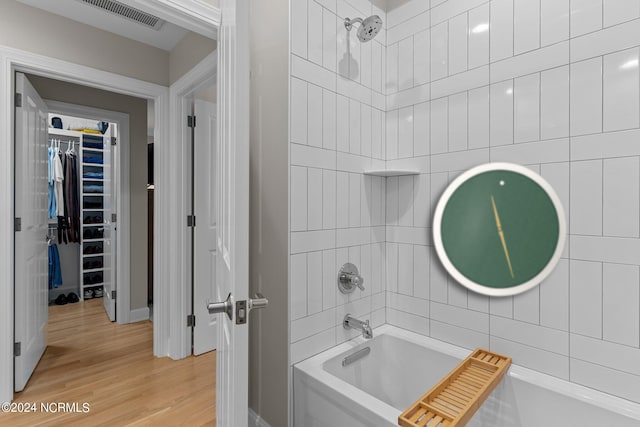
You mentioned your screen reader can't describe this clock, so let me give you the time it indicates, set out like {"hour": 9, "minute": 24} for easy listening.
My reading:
{"hour": 11, "minute": 27}
